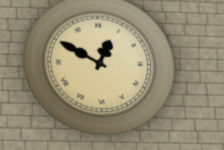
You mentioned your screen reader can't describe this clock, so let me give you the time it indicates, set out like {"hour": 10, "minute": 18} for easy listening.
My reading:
{"hour": 12, "minute": 50}
